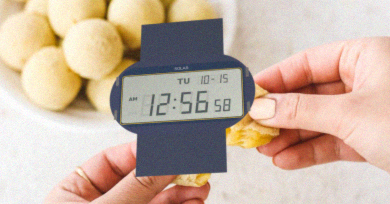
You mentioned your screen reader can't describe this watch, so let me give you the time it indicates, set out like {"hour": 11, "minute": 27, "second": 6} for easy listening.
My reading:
{"hour": 12, "minute": 56, "second": 58}
